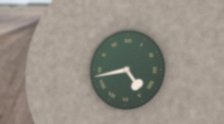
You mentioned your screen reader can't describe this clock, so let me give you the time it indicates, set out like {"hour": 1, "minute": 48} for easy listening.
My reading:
{"hour": 4, "minute": 43}
